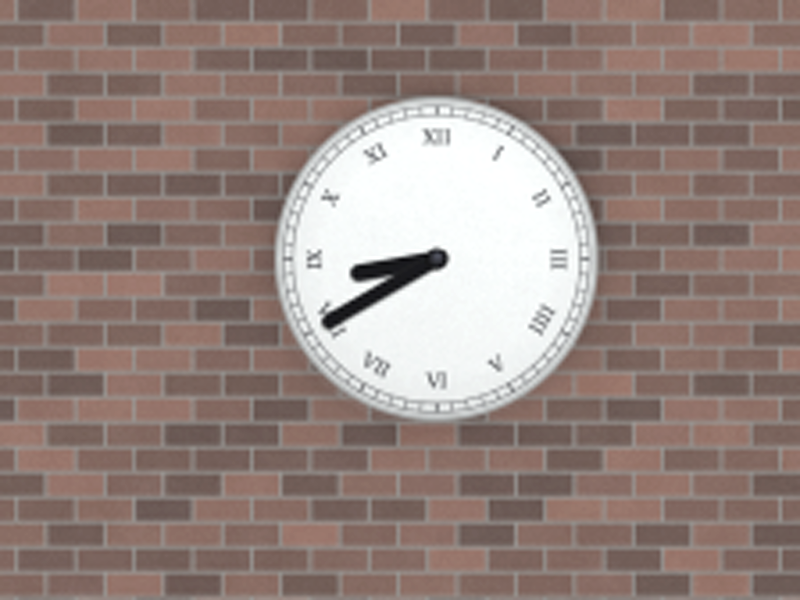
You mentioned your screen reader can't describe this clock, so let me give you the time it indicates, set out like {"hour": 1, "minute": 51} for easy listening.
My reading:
{"hour": 8, "minute": 40}
